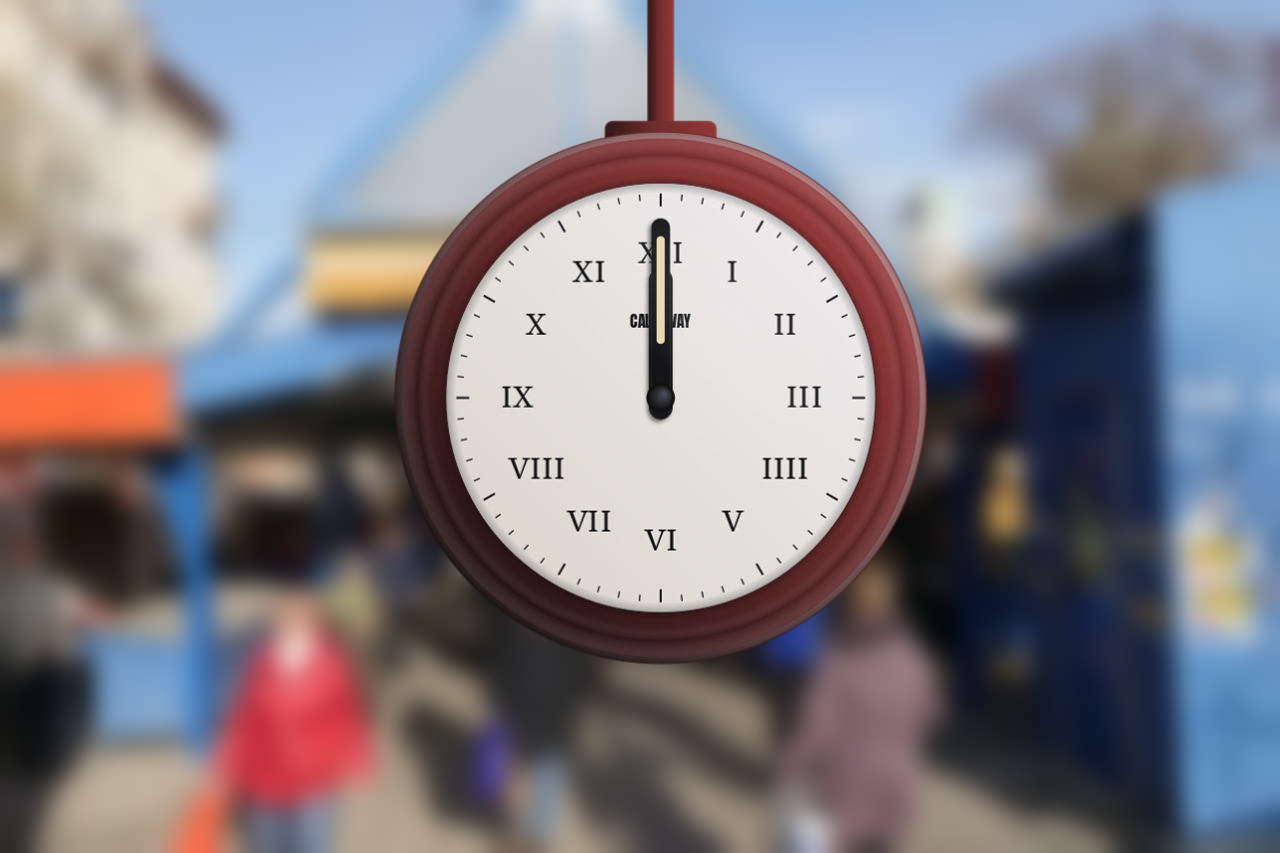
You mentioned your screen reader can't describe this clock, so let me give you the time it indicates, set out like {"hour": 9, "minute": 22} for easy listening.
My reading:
{"hour": 12, "minute": 0}
